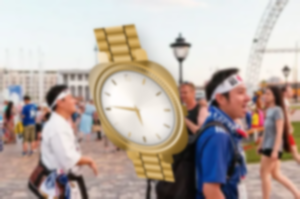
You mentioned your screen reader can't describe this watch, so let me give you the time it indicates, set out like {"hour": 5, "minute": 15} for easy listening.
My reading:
{"hour": 5, "minute": 46}
